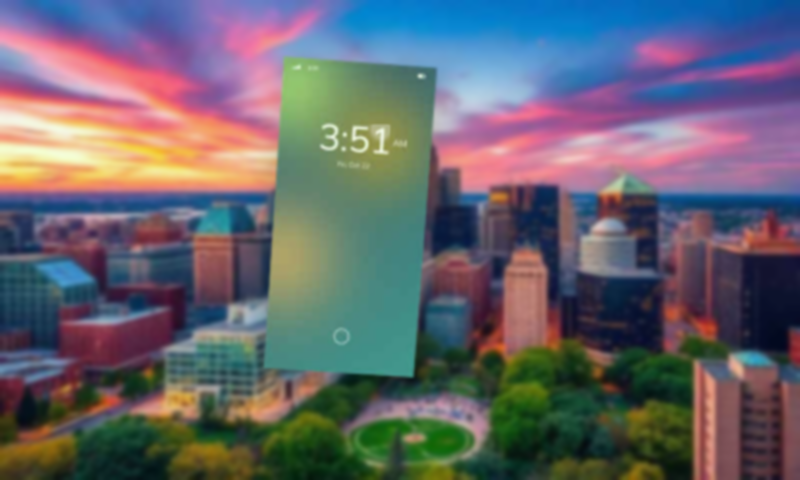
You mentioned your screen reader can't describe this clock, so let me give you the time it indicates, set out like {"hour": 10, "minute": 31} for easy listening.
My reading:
{"hour": 3, "minute": 51}
